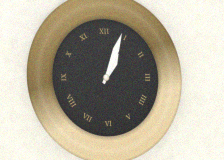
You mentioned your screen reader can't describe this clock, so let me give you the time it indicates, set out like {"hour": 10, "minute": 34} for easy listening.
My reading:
{"hour": 1, "minute": 4}
